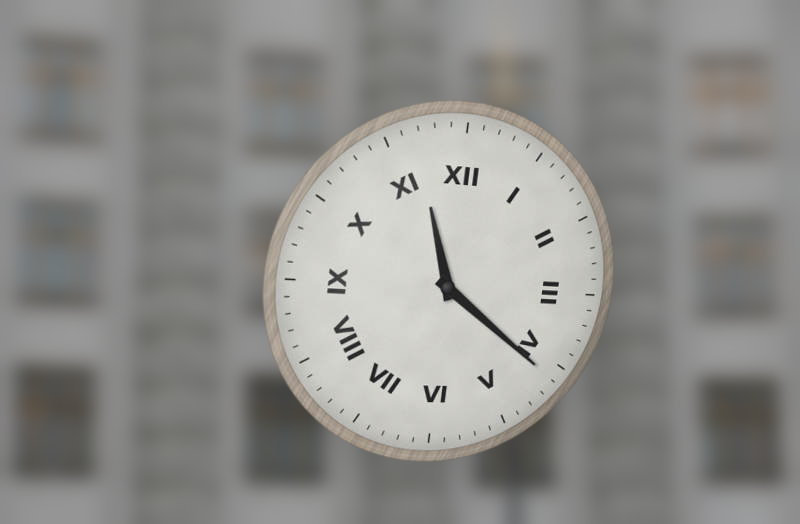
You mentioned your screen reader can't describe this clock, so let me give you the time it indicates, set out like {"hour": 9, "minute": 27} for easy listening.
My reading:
{"hour": 11, "minute": 21}
